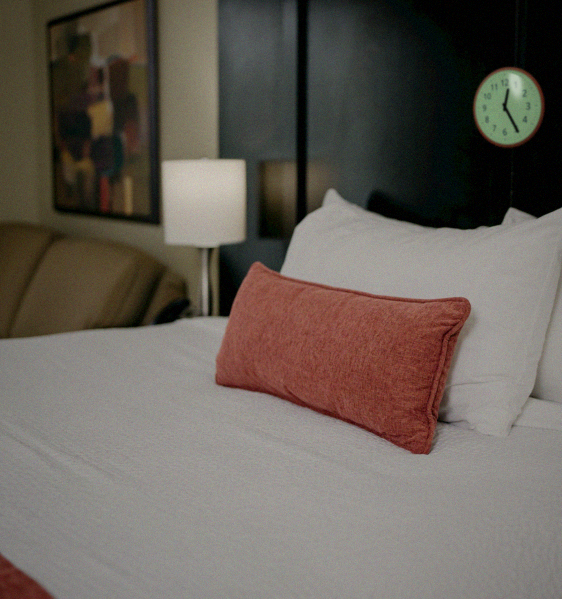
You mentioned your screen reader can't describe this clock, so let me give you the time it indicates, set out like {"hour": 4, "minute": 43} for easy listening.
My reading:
{"hour": 12, "minute": 25}
